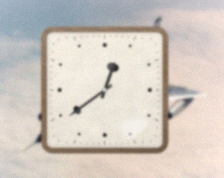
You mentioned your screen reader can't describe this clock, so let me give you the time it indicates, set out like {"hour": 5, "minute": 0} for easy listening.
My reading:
{"hour": 12, "minute": 39}
